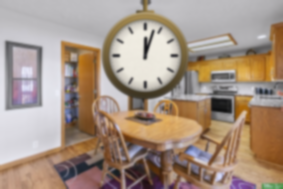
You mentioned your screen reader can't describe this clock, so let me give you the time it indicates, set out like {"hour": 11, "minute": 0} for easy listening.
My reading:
{"hour": 12, "minute": 3}
